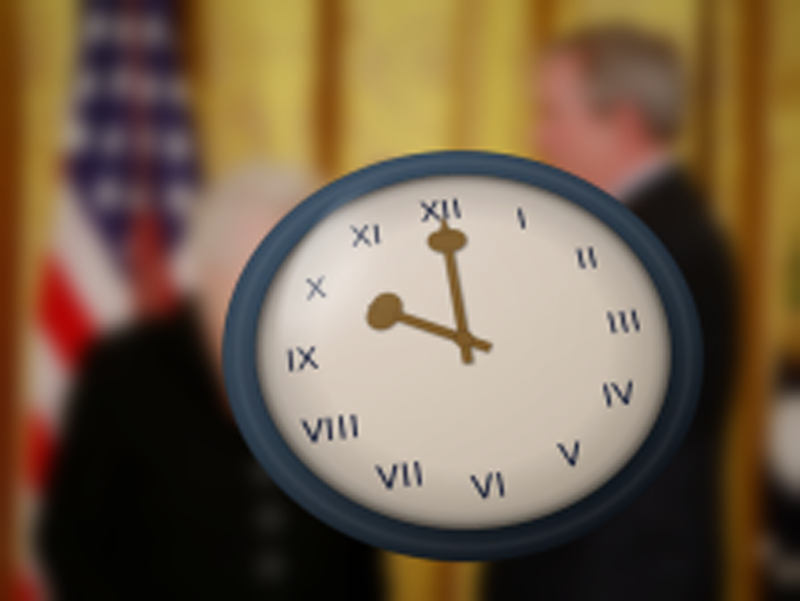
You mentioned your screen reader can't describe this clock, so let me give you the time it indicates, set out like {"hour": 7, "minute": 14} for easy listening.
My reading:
{"hour": 10, "minute": 0}
